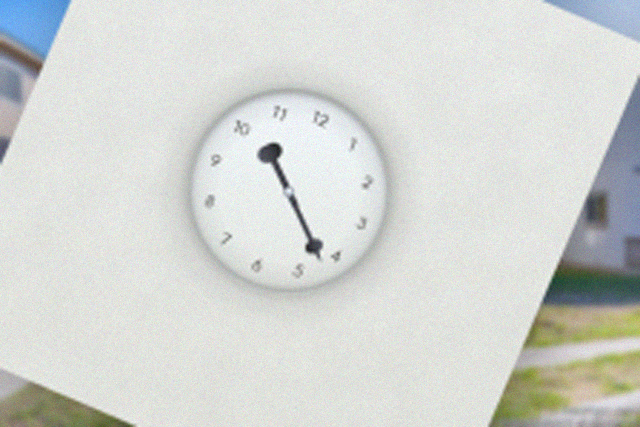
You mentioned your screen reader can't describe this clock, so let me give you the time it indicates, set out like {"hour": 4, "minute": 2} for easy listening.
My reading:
{"hour": 10, "minute": 22}
